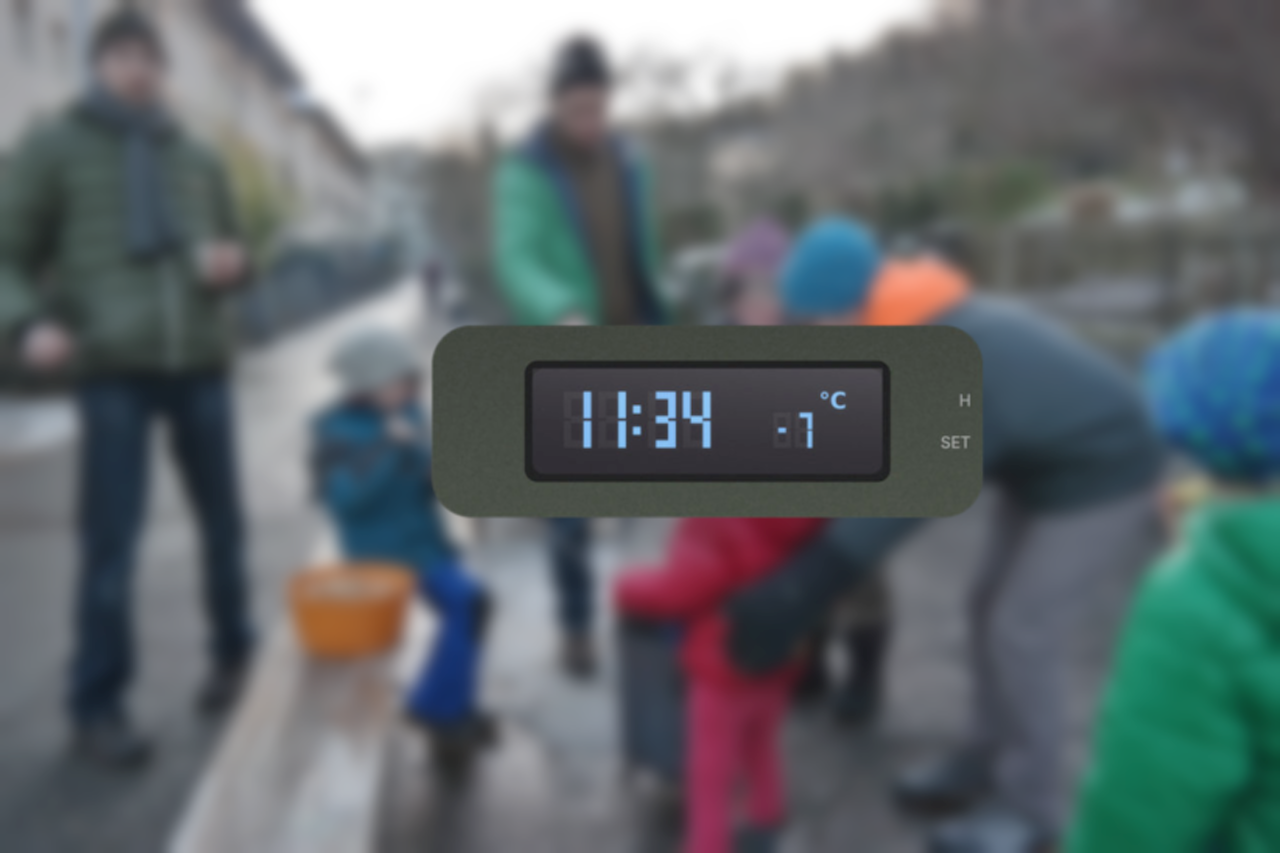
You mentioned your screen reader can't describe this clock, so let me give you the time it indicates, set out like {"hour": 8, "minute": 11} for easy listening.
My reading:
{"hour": 11, "minute": 34}
